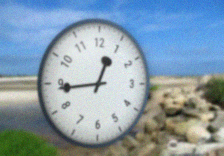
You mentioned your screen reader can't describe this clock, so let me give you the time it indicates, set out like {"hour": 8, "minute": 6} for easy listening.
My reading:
{"hour": 12, "minute": 44}
